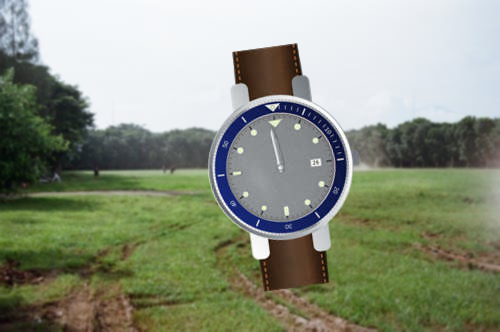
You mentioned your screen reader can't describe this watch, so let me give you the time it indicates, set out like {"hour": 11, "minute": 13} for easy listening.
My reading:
{"hour": 11, "minute": 59}
